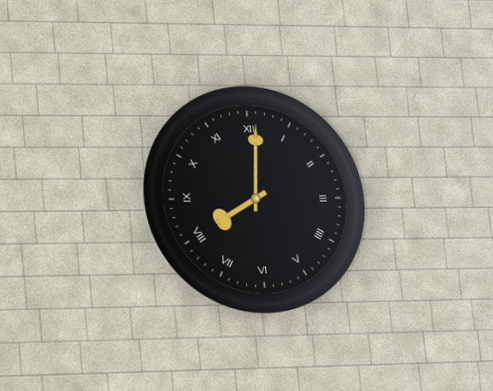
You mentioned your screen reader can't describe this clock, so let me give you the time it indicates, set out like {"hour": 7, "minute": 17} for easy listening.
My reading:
{"hour": 8, "minute": 1}
